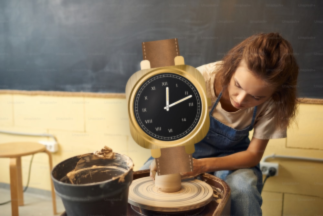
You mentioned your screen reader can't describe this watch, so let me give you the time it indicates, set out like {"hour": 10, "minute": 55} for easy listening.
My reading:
{"hour": 12, "minute": 12}
